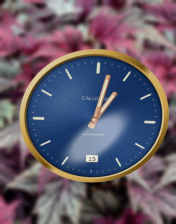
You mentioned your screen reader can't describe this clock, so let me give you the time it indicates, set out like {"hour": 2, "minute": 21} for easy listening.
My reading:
{"hour": 1, "minute": 2}
